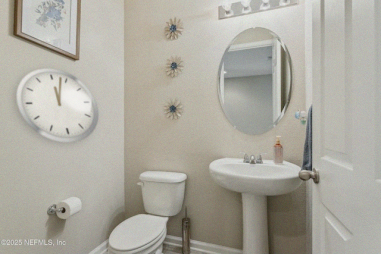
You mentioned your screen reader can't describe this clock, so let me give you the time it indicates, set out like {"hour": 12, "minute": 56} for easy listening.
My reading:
{"hour": 12, "minute": 3}
